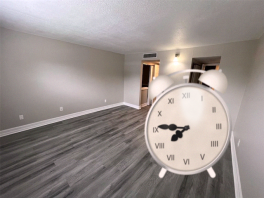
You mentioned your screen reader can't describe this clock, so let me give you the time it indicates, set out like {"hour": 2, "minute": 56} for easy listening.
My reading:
{"hour": 7, "minute": 46}
